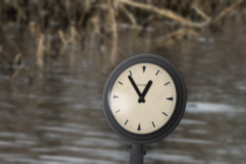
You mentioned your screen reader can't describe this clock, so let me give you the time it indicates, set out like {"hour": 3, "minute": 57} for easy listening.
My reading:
{"hour": 12, "minute": 54}
